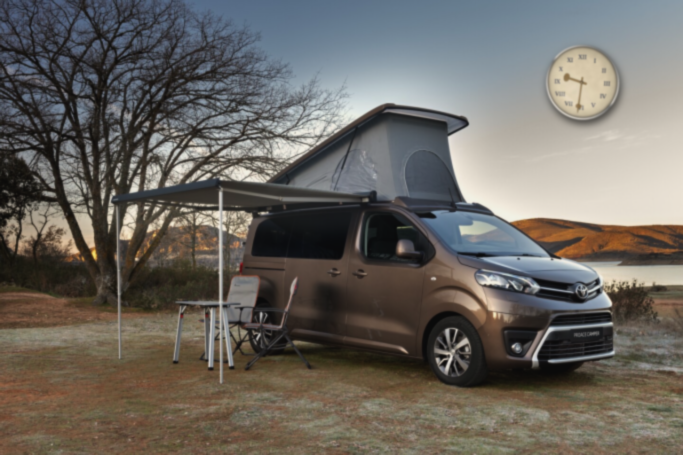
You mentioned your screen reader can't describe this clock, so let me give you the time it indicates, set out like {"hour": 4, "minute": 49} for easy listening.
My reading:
{"hour": 9, "minute": 31}
